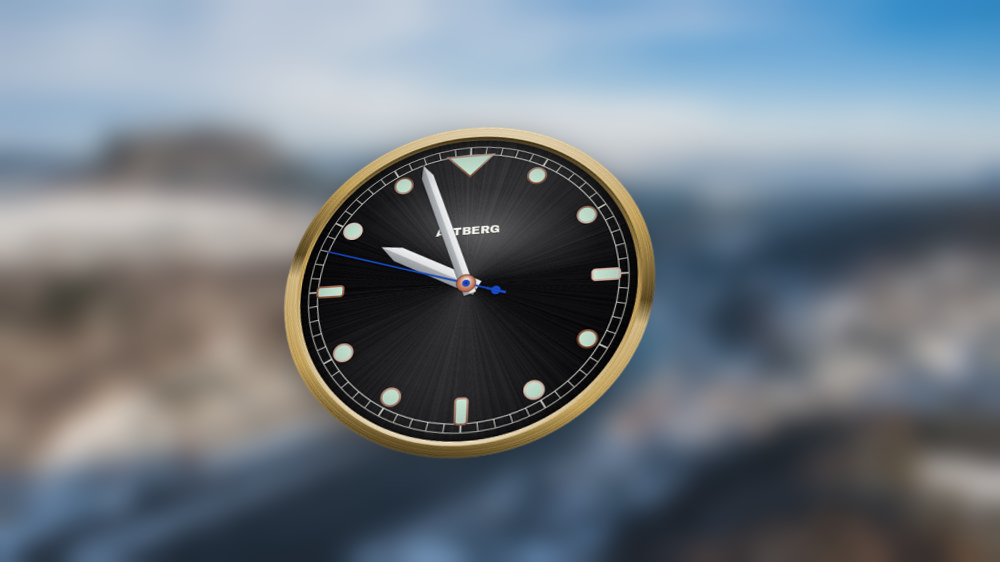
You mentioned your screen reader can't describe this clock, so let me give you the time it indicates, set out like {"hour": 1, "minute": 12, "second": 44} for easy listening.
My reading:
{"hour": 9, "minute": 56, "second": 48}
